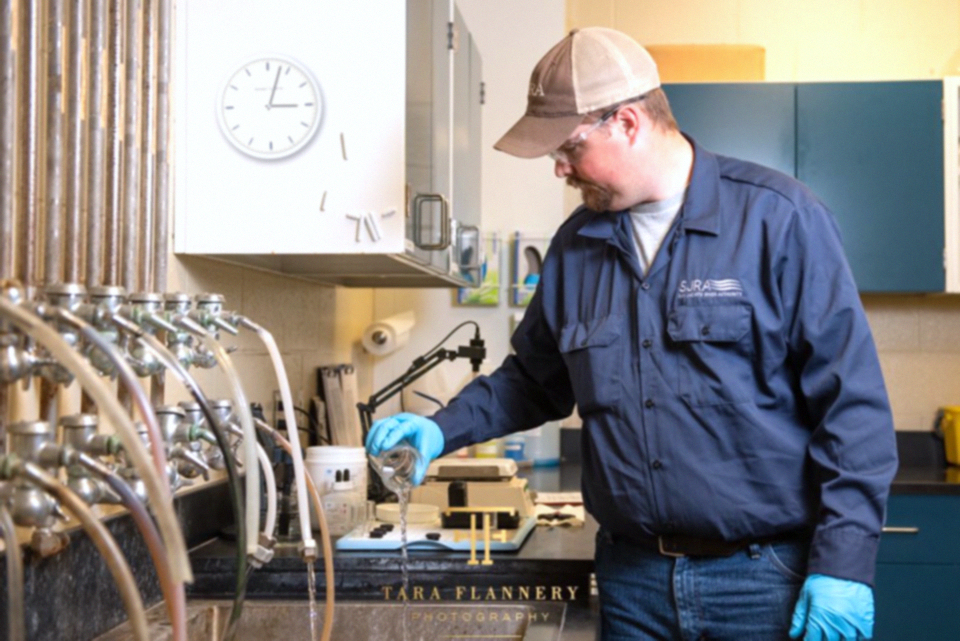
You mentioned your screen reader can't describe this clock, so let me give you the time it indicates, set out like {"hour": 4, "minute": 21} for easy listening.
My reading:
{"hour": 3, "minute": 3}
